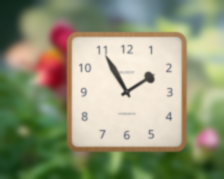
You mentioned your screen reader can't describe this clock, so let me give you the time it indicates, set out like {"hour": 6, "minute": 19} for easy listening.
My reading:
{"hour": 1, "minute": 55}
